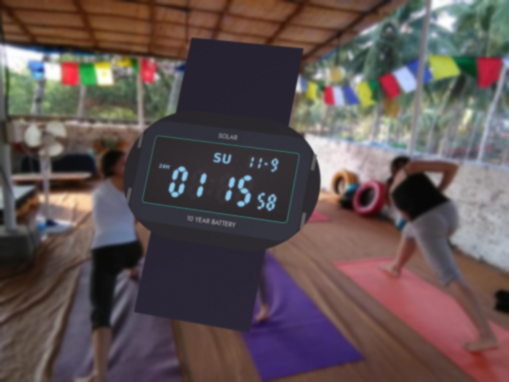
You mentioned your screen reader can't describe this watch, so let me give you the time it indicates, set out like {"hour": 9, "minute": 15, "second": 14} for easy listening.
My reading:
{"hour": 1, "minute": 15, "second": 58}
